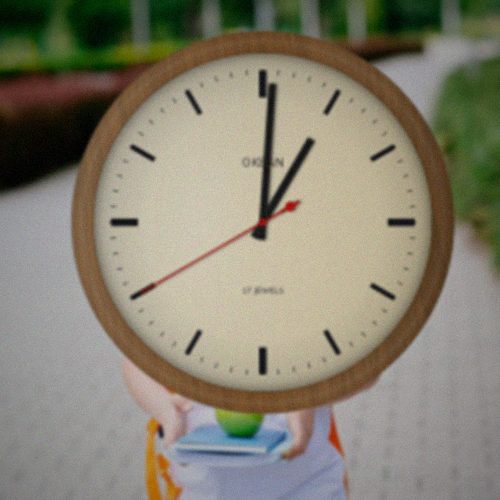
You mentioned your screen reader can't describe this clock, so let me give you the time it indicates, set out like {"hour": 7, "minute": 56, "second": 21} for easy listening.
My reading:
{"hour": 1, "minute": 0, "second": 40}
